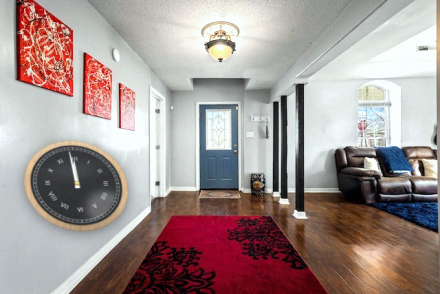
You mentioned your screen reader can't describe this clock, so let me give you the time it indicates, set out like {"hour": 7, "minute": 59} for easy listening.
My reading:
{"hour": 11, "minute": 59}
